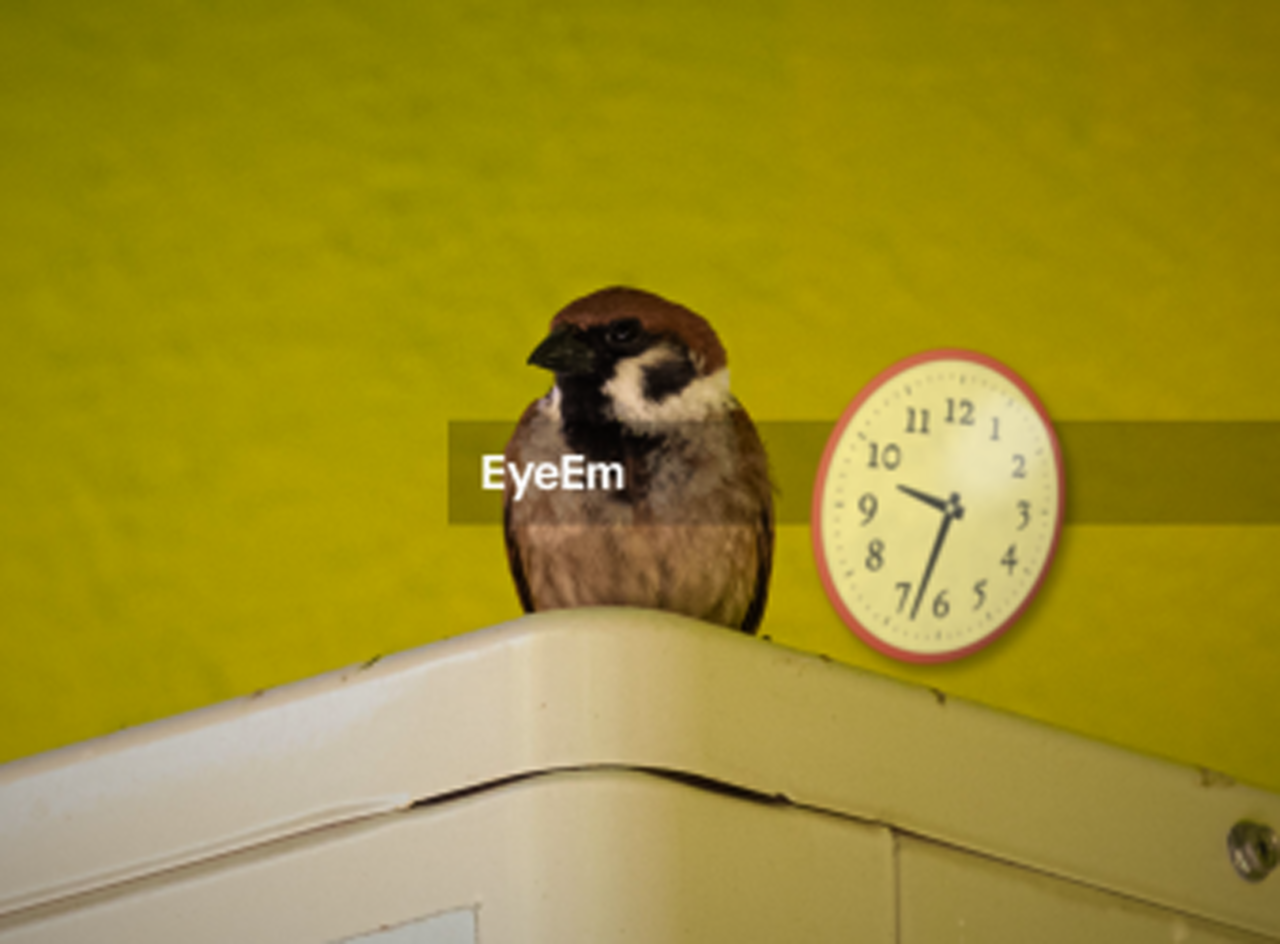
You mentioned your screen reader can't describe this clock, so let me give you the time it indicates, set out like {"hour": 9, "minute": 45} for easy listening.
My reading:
{"hour": 9, "minute": 33}
